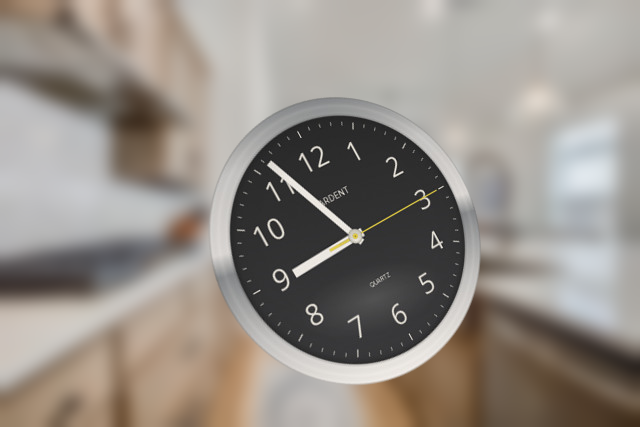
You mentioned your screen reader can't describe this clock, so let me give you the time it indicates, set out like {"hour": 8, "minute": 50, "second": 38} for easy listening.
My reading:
{"hour": 8, "minute": 56, "second": 15}
